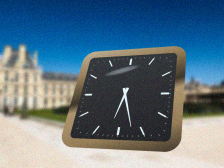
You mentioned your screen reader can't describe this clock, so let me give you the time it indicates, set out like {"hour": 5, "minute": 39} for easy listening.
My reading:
{"hour": 6, "minute": 27}
